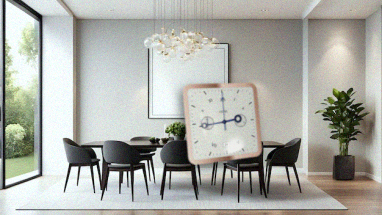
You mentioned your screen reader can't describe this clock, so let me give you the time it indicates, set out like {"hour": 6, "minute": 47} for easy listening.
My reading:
{"hour": 2, "minute": 44}
